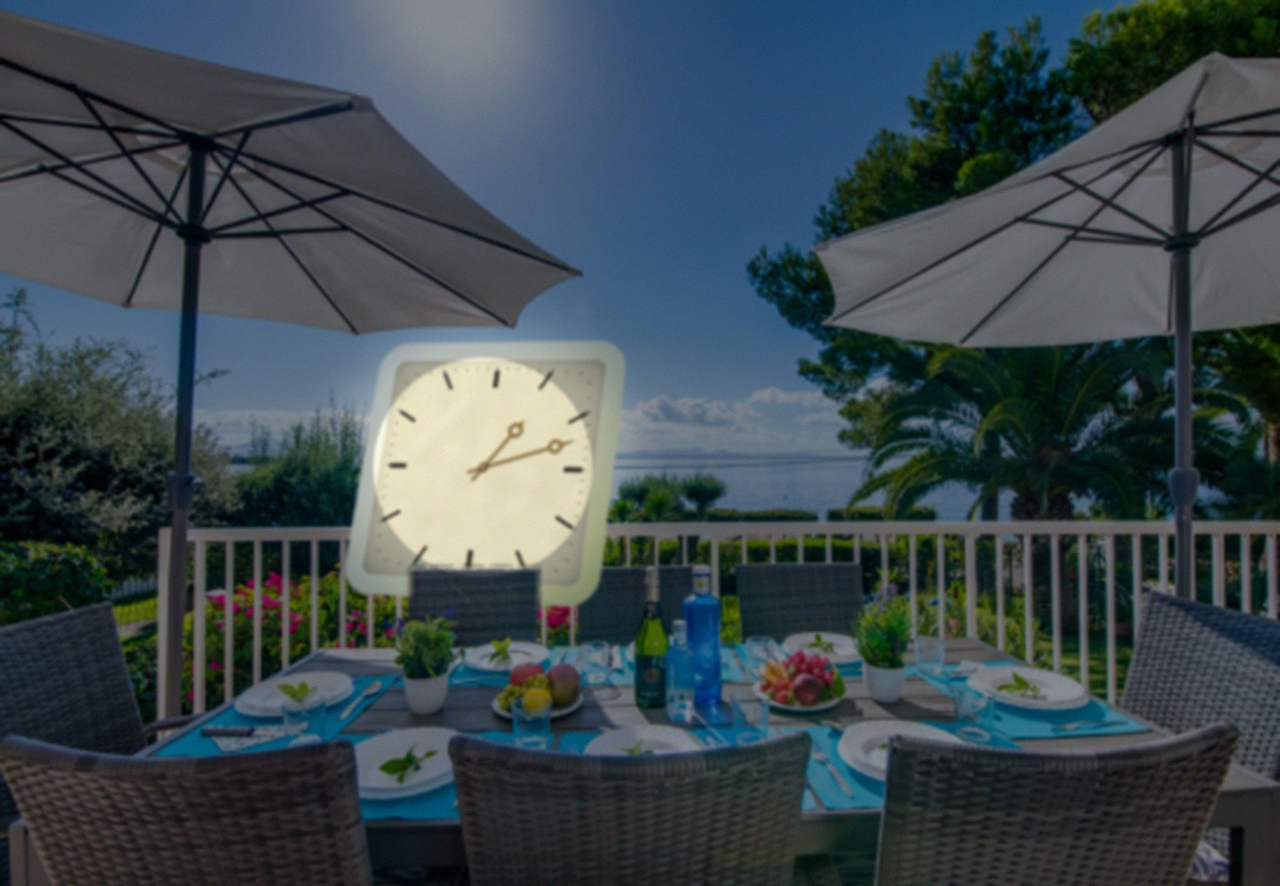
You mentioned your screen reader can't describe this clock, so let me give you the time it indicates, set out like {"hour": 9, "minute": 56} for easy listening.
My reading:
{"hour": 1, "minute": 12}
